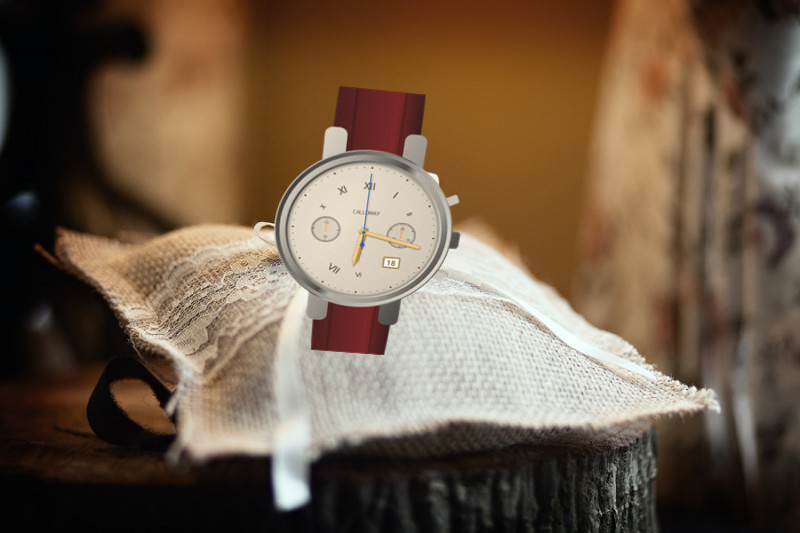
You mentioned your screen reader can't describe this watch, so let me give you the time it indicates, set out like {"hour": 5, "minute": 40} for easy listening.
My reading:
{"hour": 6, "minute": 17}
